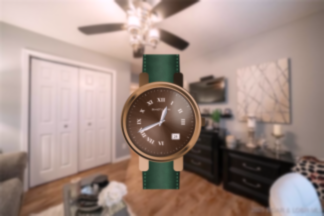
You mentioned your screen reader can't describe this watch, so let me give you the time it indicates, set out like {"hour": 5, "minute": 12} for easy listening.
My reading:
{"hour": 12, "minute": 41}
